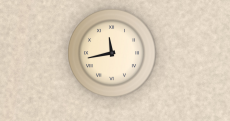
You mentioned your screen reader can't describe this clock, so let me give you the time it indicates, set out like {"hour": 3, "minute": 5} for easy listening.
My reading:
{"hour": 11, "minute": 43}
